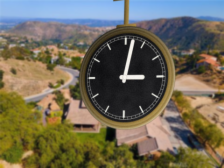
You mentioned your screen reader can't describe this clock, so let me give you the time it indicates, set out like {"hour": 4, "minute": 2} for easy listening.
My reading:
{"hour": 3, "minute": 2}
